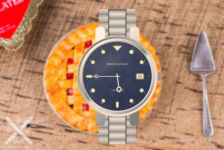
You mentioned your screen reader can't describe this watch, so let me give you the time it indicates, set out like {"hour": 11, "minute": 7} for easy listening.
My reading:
{"hour": 5, "minute": 45}
